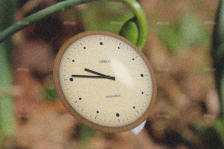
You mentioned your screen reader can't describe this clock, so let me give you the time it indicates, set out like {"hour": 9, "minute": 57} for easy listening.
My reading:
{"hour": 9, "minute": 46}
